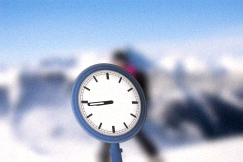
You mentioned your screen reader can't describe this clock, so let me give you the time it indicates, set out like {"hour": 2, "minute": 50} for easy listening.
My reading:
{"hour": 8, "minute": 44}
